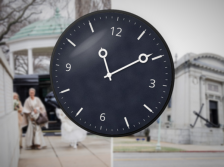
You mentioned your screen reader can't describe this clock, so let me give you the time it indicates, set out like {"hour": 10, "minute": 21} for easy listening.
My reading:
{"hour": 11, "minute": 9}
